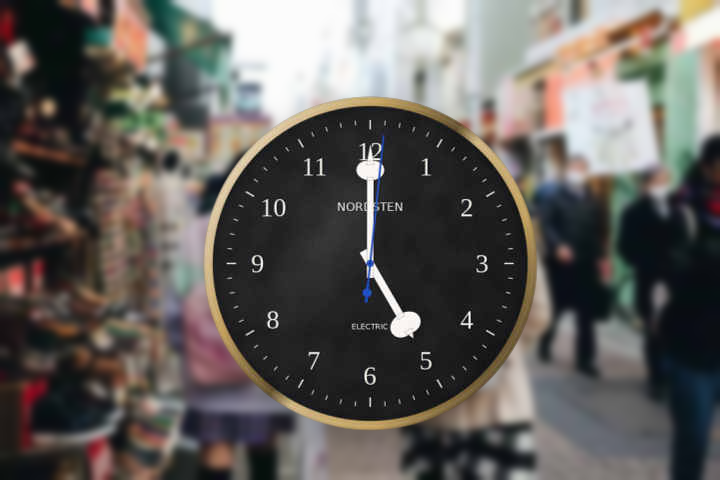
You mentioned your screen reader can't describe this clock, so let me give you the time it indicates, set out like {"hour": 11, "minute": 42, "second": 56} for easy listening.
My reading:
{"hour": 5, "minute": 0, "second": 1}
